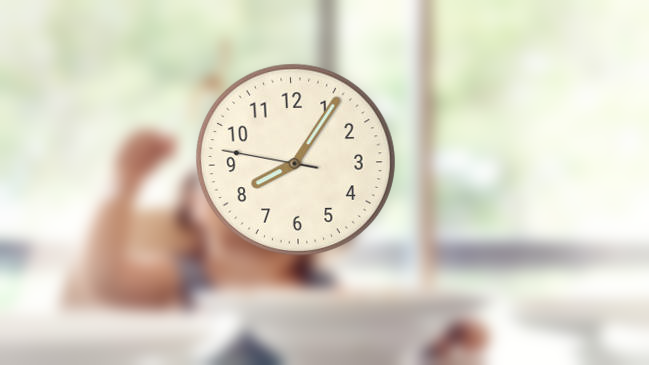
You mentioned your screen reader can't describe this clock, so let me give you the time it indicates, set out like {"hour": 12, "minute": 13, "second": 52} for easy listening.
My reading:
{"hour": 8, "minute": 5, "second": 47}
